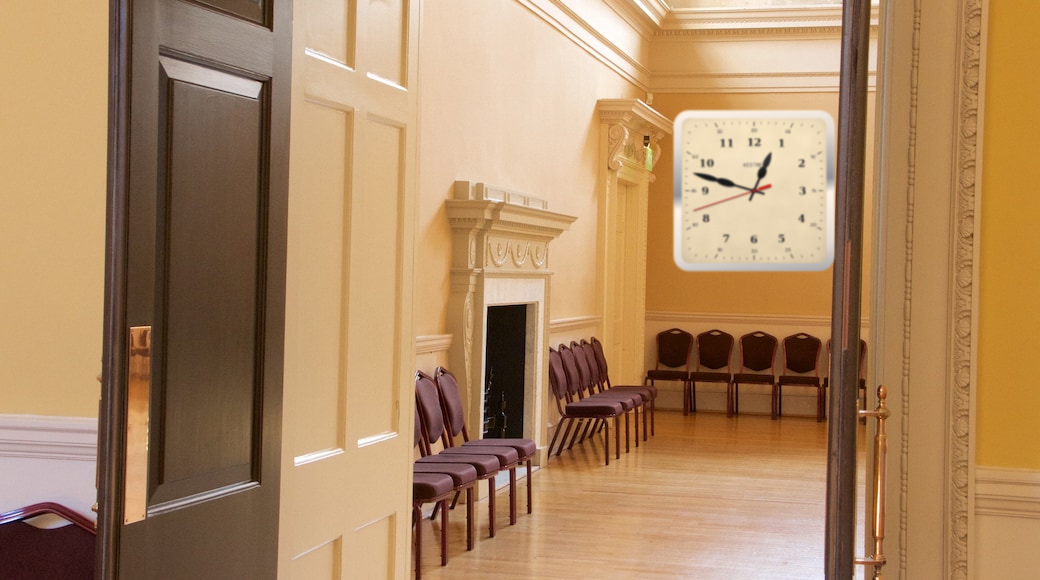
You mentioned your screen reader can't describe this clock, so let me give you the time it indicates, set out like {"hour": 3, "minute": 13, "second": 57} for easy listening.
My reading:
{"hour": 12, "minute": 47, "second": 42}
